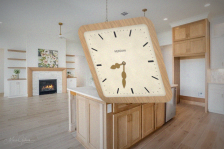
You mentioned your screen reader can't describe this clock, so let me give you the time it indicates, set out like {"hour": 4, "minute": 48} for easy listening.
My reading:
{"hour": 8, "minute": 33}
